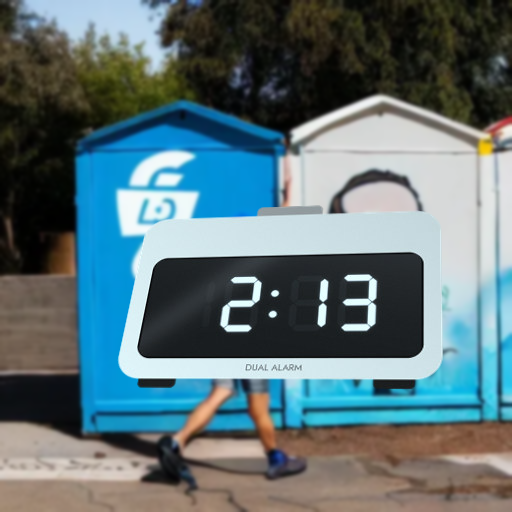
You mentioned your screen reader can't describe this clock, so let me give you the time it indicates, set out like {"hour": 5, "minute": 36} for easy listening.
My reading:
{"hour": 2, "minute": 13}
